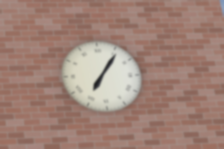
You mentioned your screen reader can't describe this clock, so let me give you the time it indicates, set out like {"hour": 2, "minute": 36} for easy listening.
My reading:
{"hour": 7, "minute": 6}
